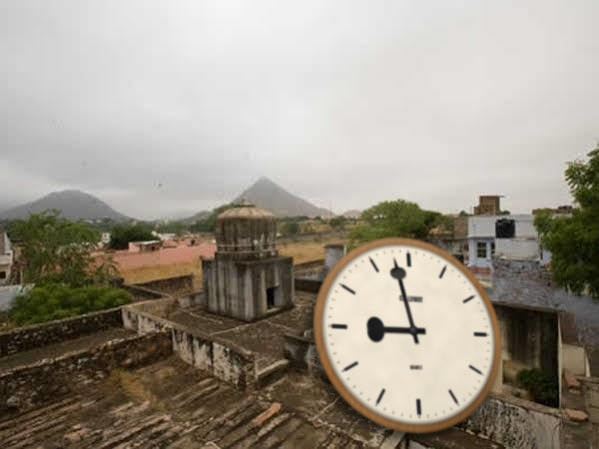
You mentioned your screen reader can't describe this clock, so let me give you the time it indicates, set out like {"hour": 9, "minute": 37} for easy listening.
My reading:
{"hour": 8, "minute": 58}
